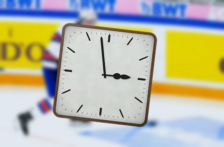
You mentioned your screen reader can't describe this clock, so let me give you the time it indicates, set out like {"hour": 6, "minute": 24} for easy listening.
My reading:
{"hour": 2, "minute": 58}
